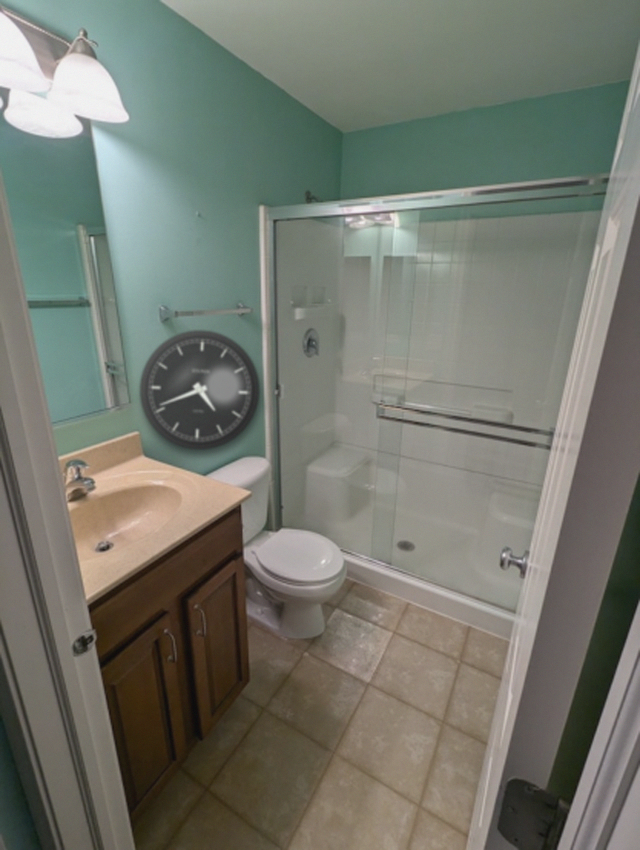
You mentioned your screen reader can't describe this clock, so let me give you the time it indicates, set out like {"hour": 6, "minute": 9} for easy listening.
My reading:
{"hour": 4, "minute": 41}
